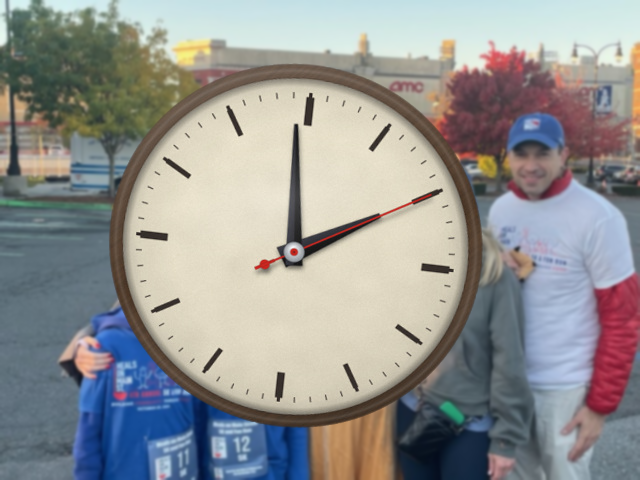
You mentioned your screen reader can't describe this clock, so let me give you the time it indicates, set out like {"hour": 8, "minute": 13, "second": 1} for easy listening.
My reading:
{"hour": 1, "minute": 59, "second": 10}
